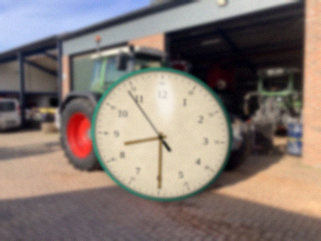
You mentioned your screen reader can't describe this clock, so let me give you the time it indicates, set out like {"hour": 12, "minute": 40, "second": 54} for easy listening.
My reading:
{"hour": 8, "minute": 29, "second": 54}
